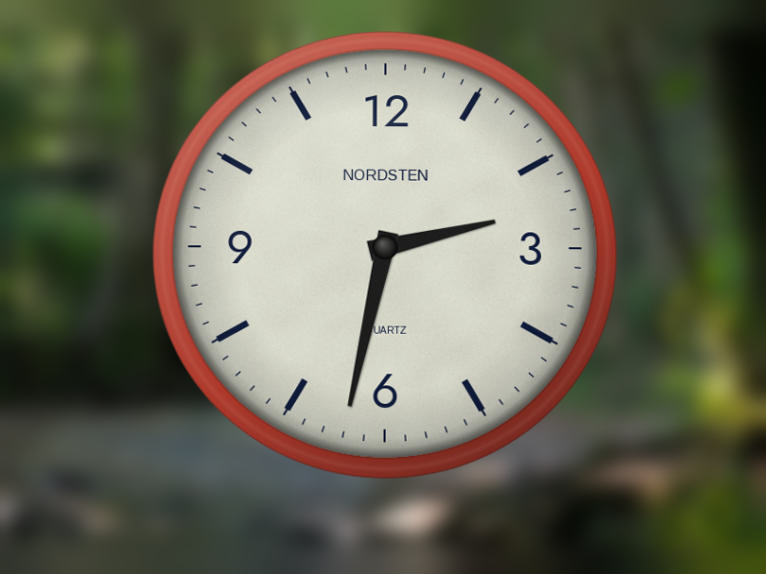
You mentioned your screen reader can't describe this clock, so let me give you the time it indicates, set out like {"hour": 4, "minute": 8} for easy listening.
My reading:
{"hour": 2, "minute": 32}
